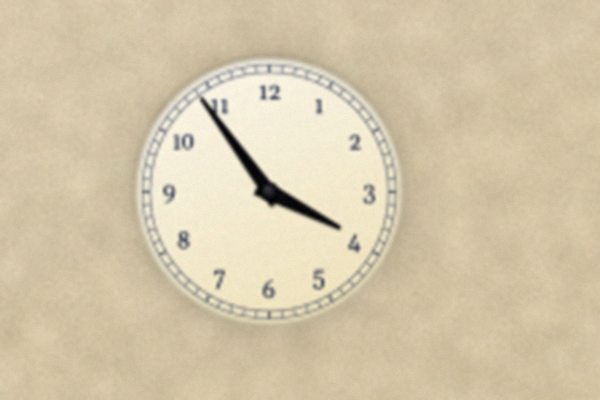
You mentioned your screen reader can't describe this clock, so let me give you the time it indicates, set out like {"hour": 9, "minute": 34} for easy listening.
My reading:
{"hour": 3, "minute": 54}
